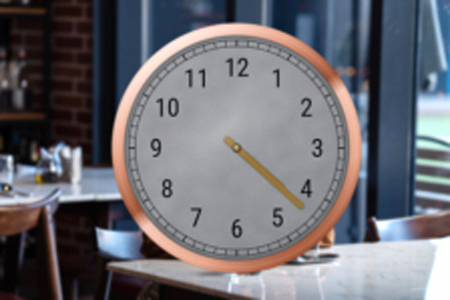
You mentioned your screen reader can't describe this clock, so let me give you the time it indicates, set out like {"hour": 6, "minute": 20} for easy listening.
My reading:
{"hour": 4, "minute": 22}
